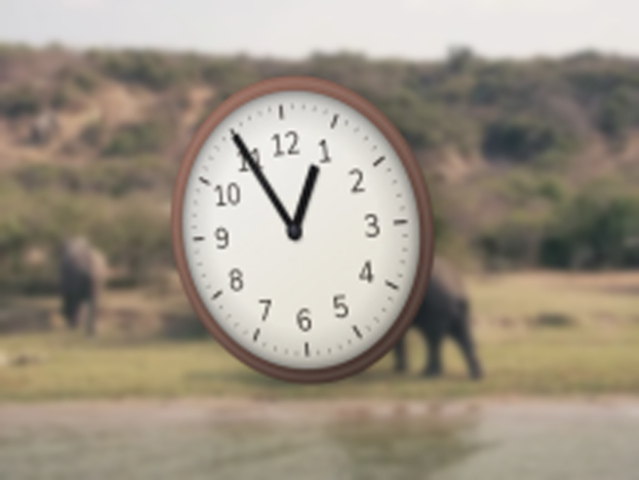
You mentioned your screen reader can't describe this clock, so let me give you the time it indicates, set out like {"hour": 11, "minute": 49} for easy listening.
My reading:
{"hour": 12, "minute": 55}
